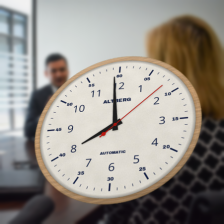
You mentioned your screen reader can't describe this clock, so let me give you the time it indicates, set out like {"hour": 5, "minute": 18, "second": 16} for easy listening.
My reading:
{"hour": 7, "minute": 59, "second": 8}
